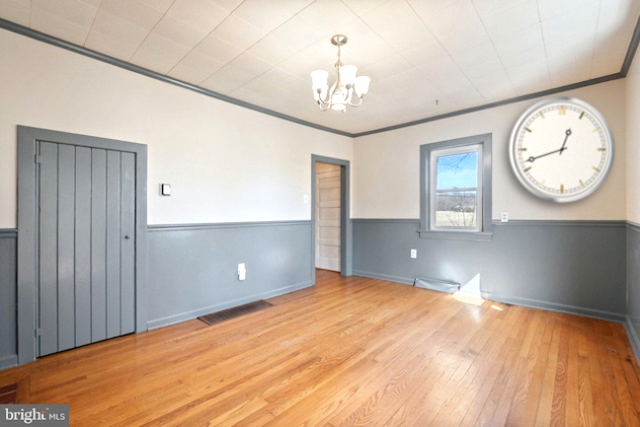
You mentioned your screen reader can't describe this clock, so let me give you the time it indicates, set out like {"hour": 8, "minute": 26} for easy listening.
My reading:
{"hour": 12, "minute": 42}
